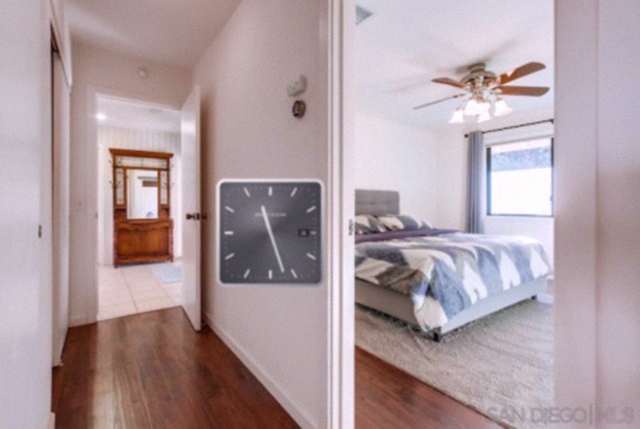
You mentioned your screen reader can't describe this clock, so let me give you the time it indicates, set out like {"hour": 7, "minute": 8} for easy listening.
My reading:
{"hour": 11, "minute": 27}
